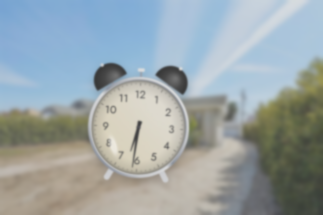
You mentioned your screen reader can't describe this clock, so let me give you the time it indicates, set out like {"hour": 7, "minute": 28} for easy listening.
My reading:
{"hour": 6, "minute": 31}
